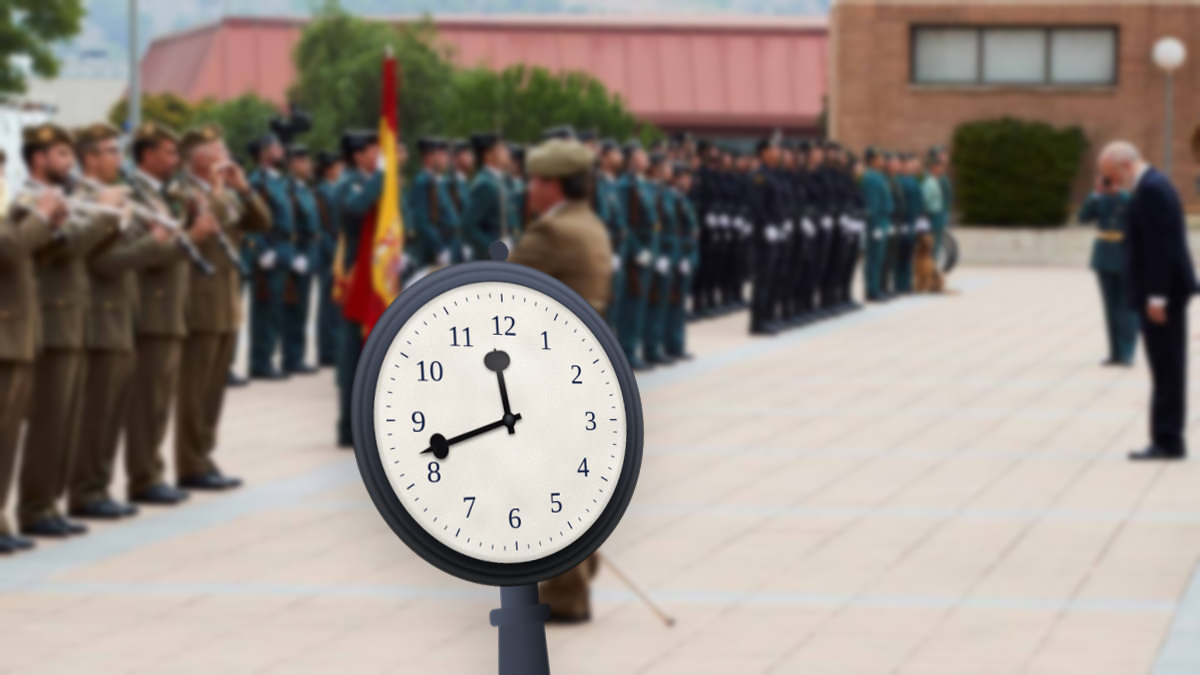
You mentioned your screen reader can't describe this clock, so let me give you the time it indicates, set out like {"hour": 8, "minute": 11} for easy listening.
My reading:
{"hour": 11, "minute": 42}
